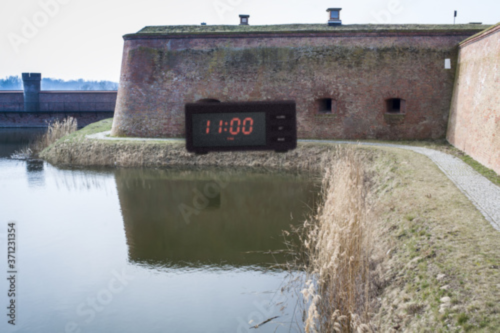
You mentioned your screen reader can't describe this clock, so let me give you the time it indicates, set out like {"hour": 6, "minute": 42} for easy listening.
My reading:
{"hour": 11, "minute": 0}
